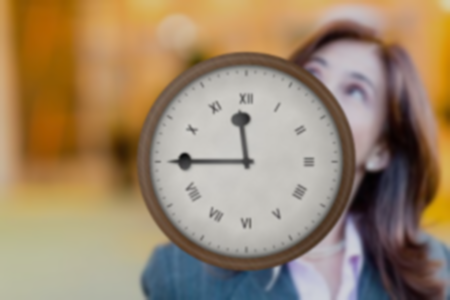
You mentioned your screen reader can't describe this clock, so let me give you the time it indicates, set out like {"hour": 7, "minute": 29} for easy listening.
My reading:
{"hour": 11, "minute": 45}
